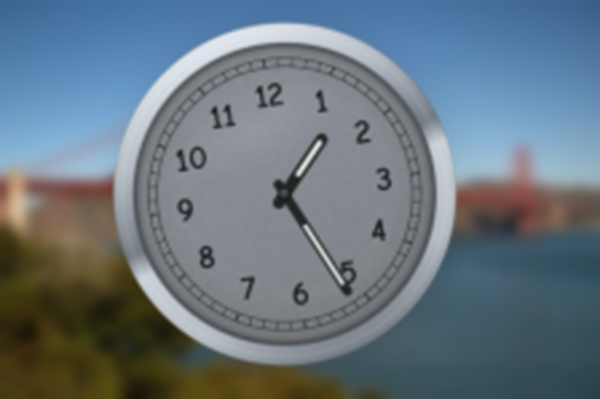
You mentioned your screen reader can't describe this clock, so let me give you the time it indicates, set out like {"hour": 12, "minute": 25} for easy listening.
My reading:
{"hour": 1, "minute": 26}
